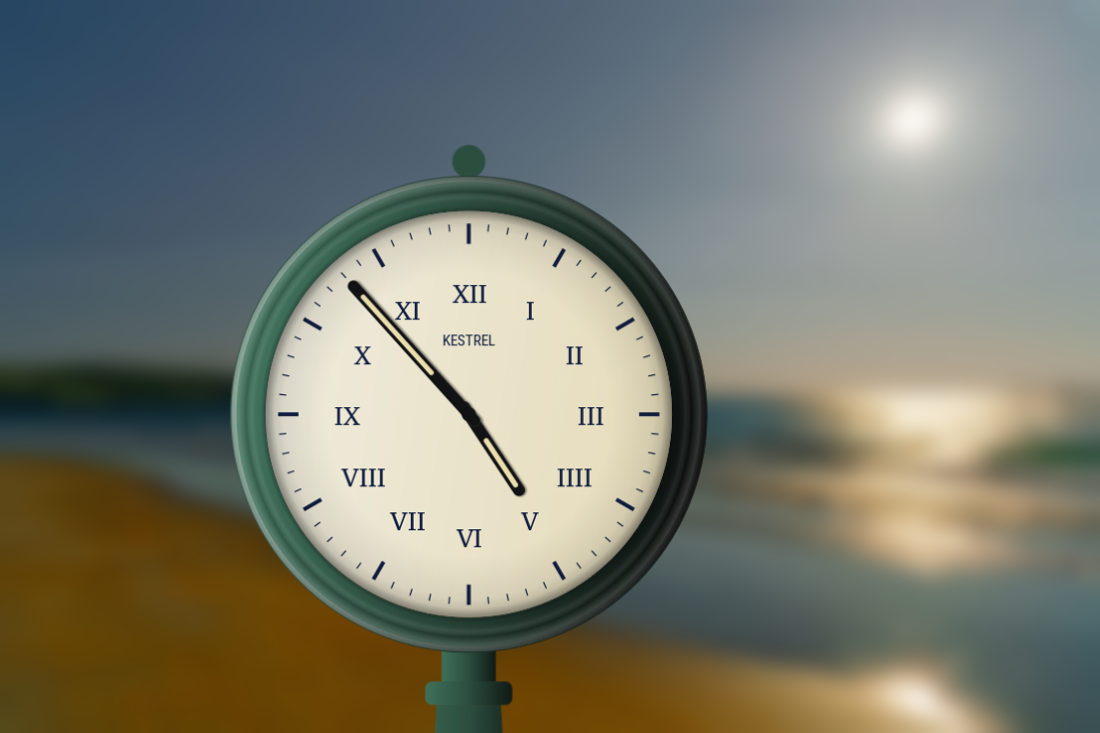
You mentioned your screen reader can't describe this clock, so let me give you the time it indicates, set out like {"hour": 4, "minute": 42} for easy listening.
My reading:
{"hour": 4, "minute": 53}
